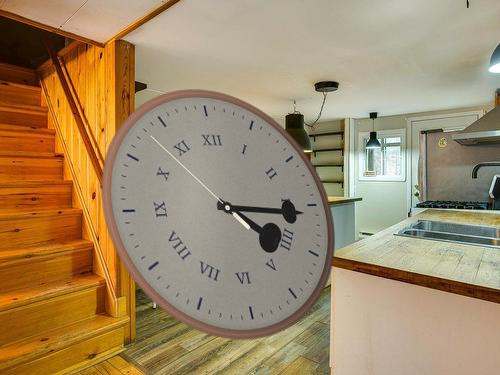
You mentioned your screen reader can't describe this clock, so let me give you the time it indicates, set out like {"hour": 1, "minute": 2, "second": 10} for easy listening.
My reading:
{"hour": 4, "minute": 15, "second": 53}
